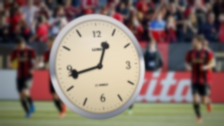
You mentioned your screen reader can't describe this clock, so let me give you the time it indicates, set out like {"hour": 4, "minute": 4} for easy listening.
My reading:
{"hour": 12, "minute": 43}
